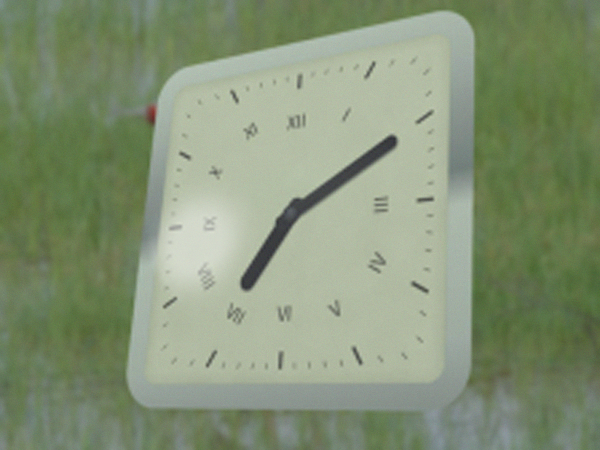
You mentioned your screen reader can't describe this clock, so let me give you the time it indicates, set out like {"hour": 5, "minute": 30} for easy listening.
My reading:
{"hour": 7, "minute": 10}
